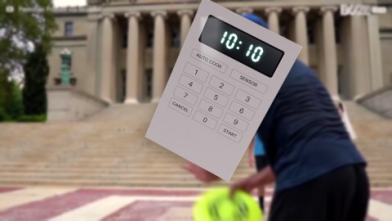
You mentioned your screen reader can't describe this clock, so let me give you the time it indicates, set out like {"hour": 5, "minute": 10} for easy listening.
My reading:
{"hour": 10, "minute": 10}
